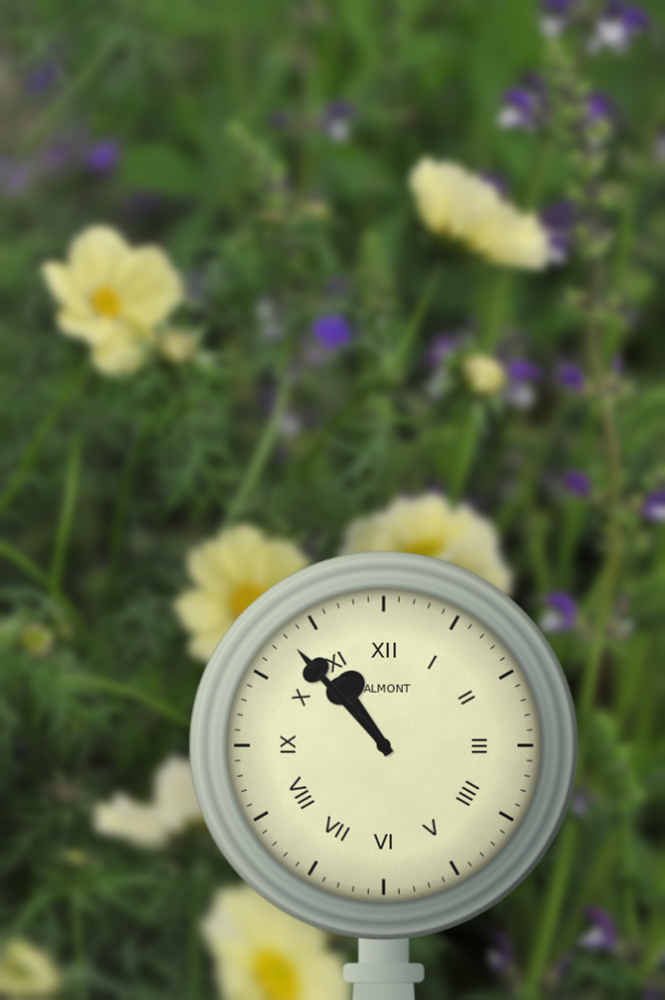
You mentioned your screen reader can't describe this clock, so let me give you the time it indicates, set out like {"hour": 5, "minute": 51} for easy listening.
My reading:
{"hour": 10, "minute": 53}
